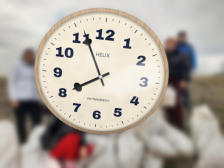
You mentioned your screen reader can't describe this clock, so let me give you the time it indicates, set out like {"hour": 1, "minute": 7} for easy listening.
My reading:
{"hour": 7, "minute": 56}
